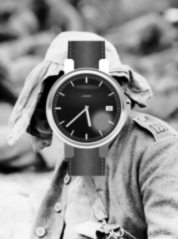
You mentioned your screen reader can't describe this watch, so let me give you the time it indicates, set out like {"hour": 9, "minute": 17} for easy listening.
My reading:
{"hour": 5, "minute": 38}
